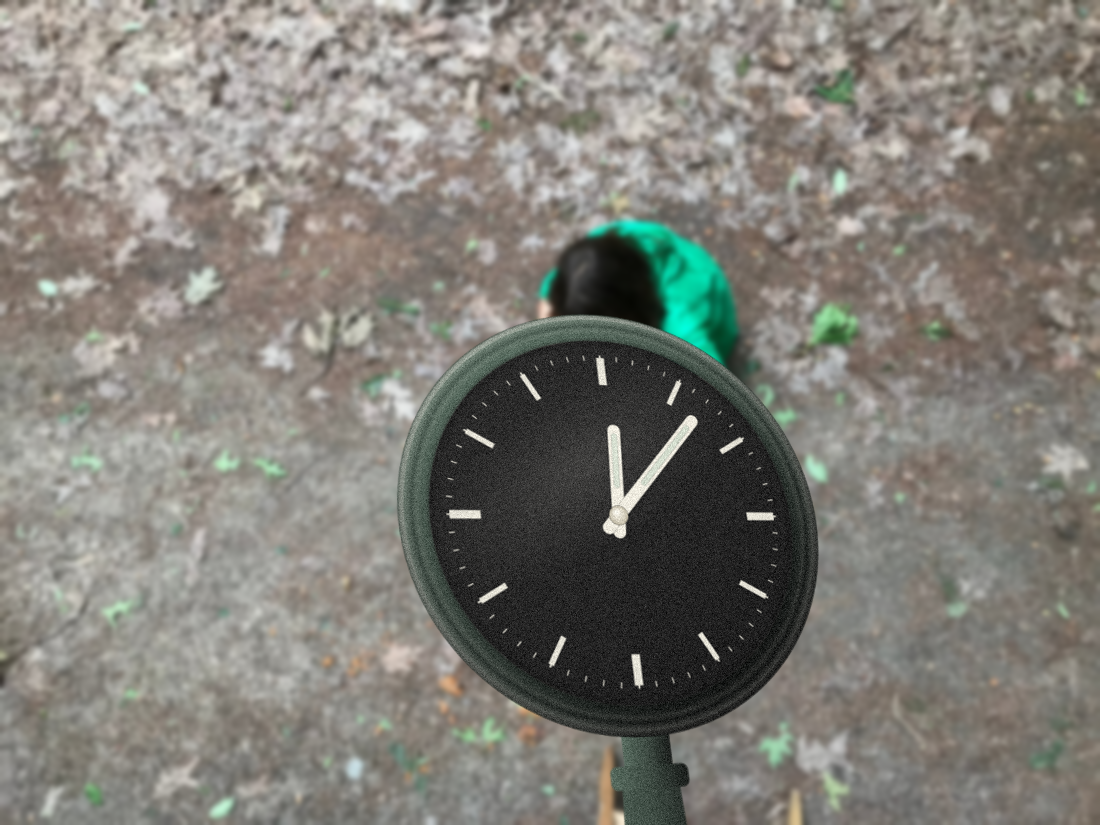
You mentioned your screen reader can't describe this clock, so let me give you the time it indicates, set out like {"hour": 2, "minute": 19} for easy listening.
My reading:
{"hour": 12, "minute": 7}
